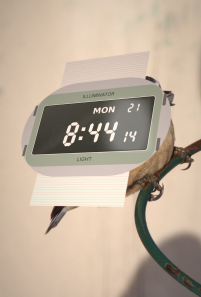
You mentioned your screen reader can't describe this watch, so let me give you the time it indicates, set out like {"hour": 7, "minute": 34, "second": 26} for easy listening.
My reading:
{"hour": 8, "minute": 44, "second": 14}
